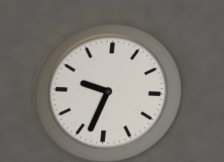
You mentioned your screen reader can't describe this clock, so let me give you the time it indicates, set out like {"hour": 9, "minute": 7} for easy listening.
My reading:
{"hour": 9, "minute": 33}
